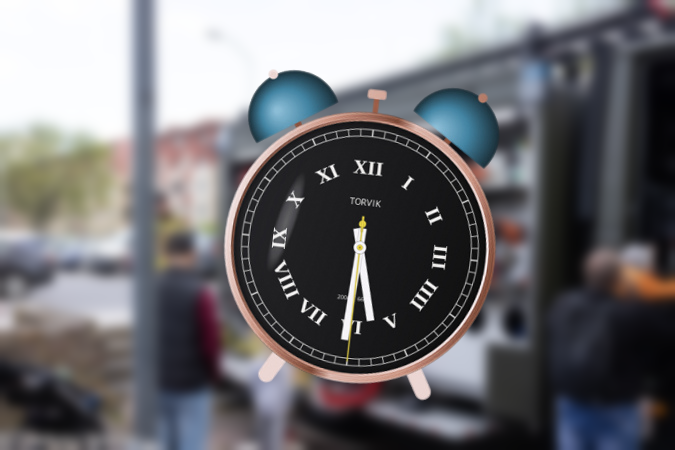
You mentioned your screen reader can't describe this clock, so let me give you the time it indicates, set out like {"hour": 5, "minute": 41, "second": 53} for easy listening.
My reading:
{"hour": 5, "minute": 30, "second": 30}
